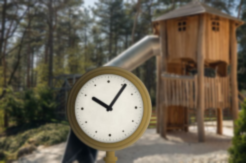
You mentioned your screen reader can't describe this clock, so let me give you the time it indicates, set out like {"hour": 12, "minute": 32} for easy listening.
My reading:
{"hour": 10, "minute": 6}
